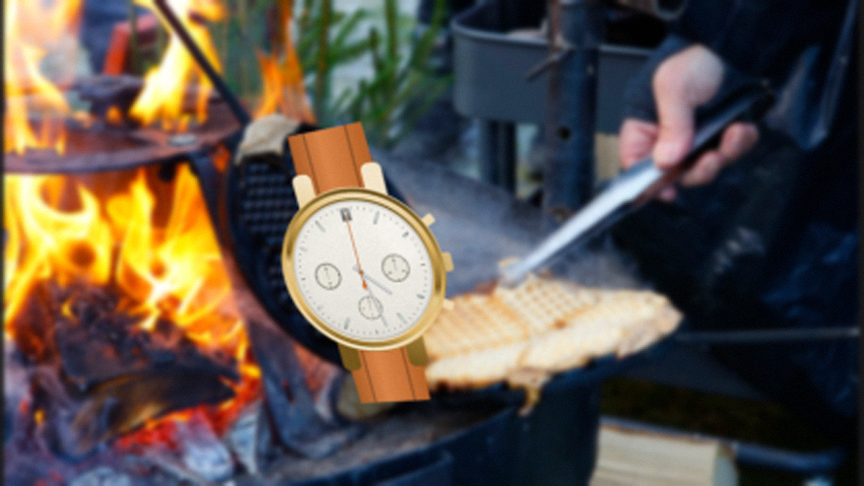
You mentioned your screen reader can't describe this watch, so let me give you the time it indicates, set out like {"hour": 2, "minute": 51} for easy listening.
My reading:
{"hour": 4, "minute": 28}
